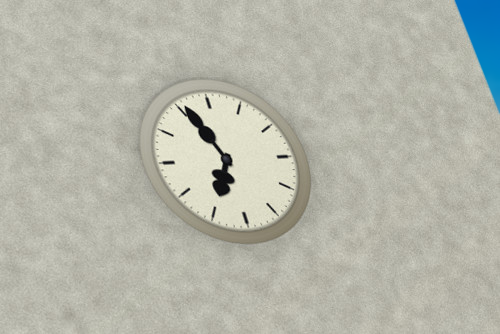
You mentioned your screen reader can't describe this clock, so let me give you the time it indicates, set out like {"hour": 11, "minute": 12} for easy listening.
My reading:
{"hour": 6, "minute": 56}
